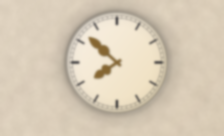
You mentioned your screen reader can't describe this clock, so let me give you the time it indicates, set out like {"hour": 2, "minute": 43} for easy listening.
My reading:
{"hour": 7, "minute": 52}
